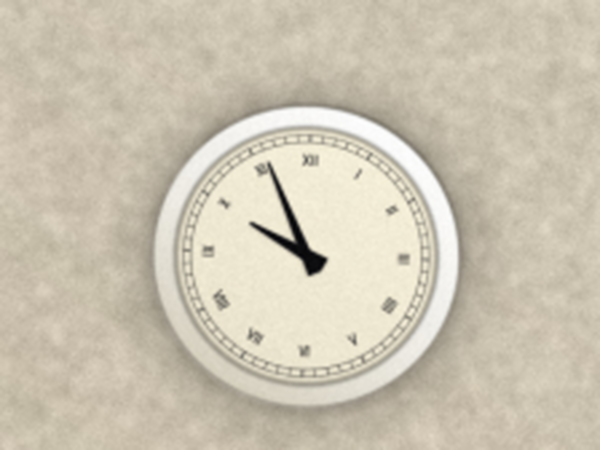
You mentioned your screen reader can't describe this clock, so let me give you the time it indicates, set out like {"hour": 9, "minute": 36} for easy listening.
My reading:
{"hour": 9, "minute": 56}
